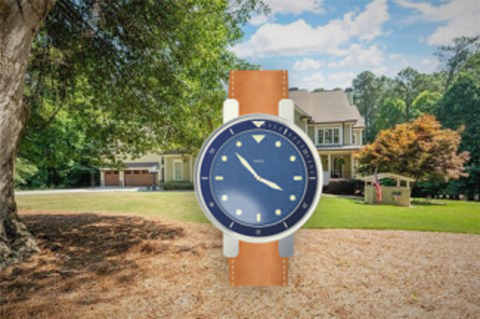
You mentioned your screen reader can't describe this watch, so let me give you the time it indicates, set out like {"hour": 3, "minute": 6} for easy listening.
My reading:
{"hour": 3, "minute": 53}
